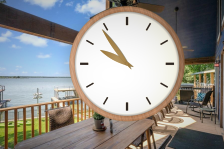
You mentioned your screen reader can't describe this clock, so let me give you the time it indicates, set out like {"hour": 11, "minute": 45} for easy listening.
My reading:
{"hour": 9, "minute": 54}
